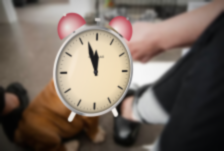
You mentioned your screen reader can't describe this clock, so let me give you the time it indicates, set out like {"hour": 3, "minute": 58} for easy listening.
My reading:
{"hour": 11, "minute": 57}
